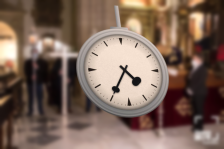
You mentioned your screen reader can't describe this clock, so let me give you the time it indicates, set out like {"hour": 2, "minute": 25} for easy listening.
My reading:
{"hour": 4, "minute": 35}
